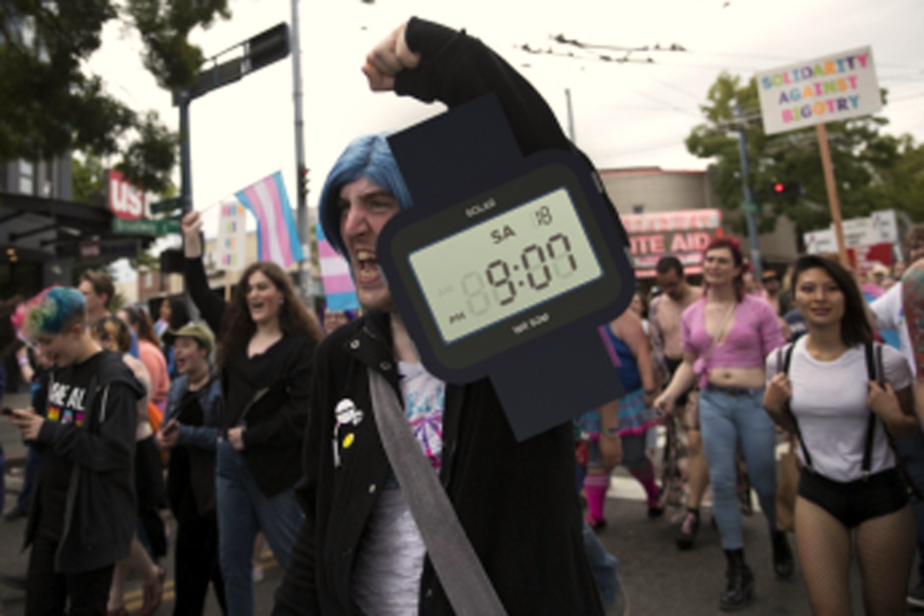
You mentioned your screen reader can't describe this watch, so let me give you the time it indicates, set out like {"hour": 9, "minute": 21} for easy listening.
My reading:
{"hour": 9, "minute": 7}
